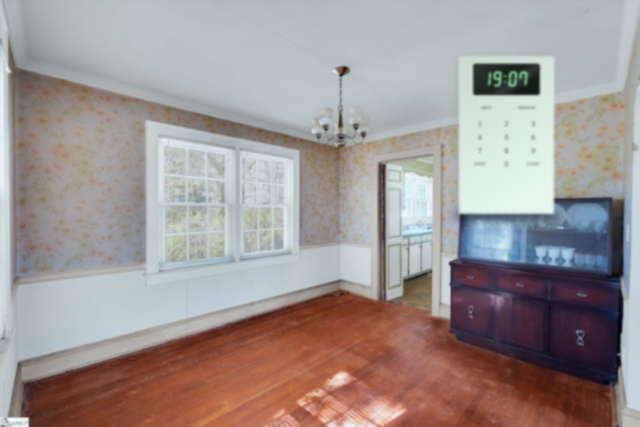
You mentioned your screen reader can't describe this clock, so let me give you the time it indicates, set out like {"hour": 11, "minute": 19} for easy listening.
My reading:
{"hour": 19, "minute": 7}
